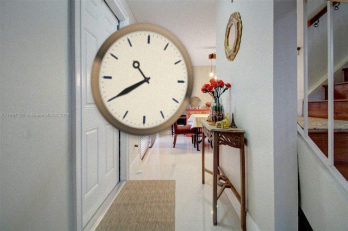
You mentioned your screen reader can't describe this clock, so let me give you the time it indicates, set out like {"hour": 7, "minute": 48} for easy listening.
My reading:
{"hour": 10, "minute": 40}
